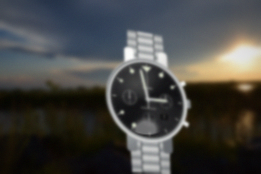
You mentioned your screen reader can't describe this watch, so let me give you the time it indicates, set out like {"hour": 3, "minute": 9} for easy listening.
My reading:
{"hour": 2, "minute": 58}
